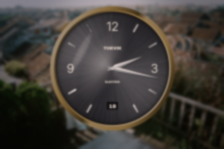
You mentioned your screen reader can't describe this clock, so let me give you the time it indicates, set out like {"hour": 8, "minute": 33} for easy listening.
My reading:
{"hour": 2, "minute": 17}
